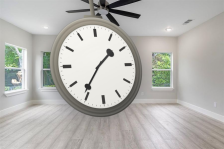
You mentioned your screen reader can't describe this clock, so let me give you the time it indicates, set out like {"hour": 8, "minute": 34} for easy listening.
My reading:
{"hour": 1, "minute": 36}
